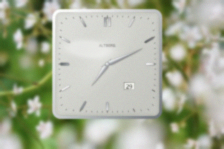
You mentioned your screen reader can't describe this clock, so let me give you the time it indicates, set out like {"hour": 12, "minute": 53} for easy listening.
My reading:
{"hour": 7, "minute": 11}
